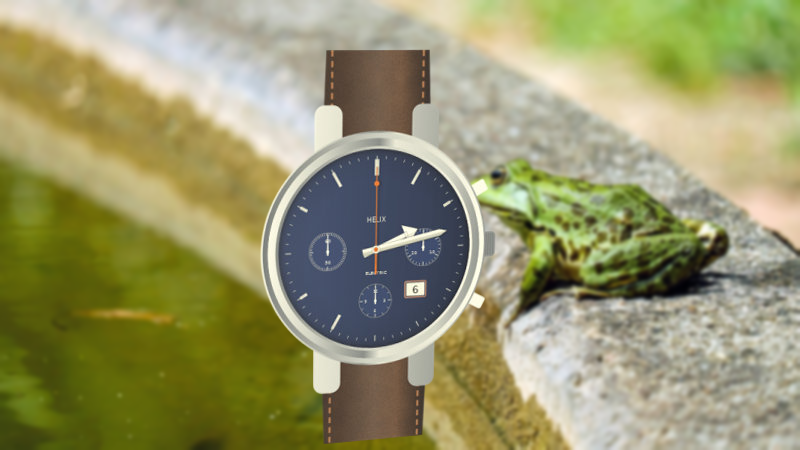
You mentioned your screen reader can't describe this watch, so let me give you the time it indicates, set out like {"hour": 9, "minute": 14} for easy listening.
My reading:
{"hour": 2, "minute": 13}
